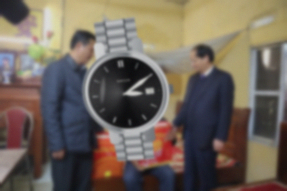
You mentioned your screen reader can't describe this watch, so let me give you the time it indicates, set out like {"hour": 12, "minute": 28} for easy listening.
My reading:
{"hour": 3, "minute": 10}
